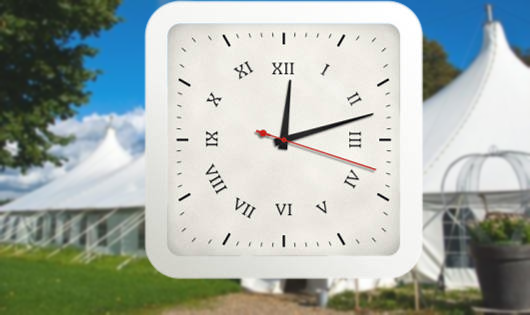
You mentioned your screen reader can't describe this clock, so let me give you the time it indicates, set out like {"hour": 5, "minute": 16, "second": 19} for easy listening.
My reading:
{"hour": 12, "minute": 12, "second": 18}
